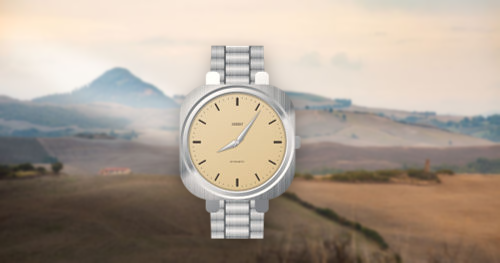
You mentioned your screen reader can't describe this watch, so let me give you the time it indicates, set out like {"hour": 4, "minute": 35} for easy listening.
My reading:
{"hour": 8, "minute": 6}
